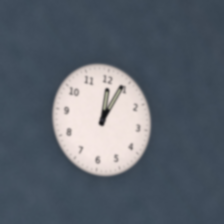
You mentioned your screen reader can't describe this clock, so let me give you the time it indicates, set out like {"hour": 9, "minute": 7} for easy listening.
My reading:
{"hour": 12, "minute": 4}
